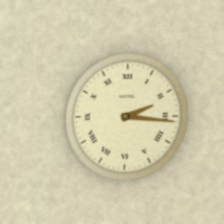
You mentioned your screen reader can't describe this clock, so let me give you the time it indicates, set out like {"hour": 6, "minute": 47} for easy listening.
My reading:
{"hour": 2, "minute": 16}
